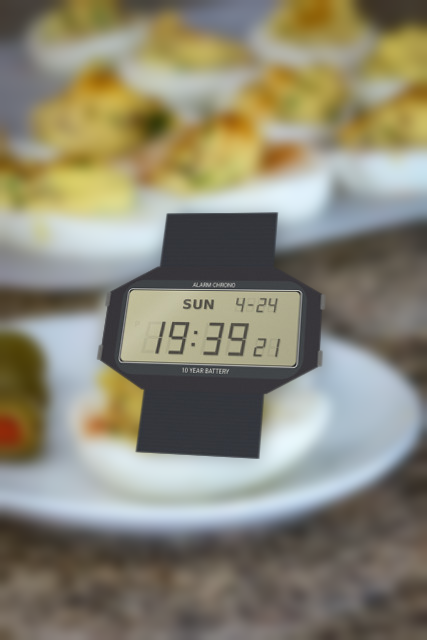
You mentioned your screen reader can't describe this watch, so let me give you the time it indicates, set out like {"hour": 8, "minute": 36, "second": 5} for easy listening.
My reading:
{"hour": 19, "minute": 39, "second": 21}
